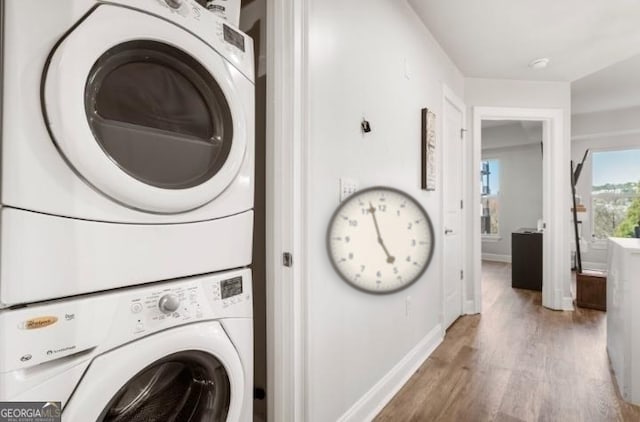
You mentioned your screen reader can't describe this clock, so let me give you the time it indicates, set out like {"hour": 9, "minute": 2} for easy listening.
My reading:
{"hour": 4, "minute": 57}
